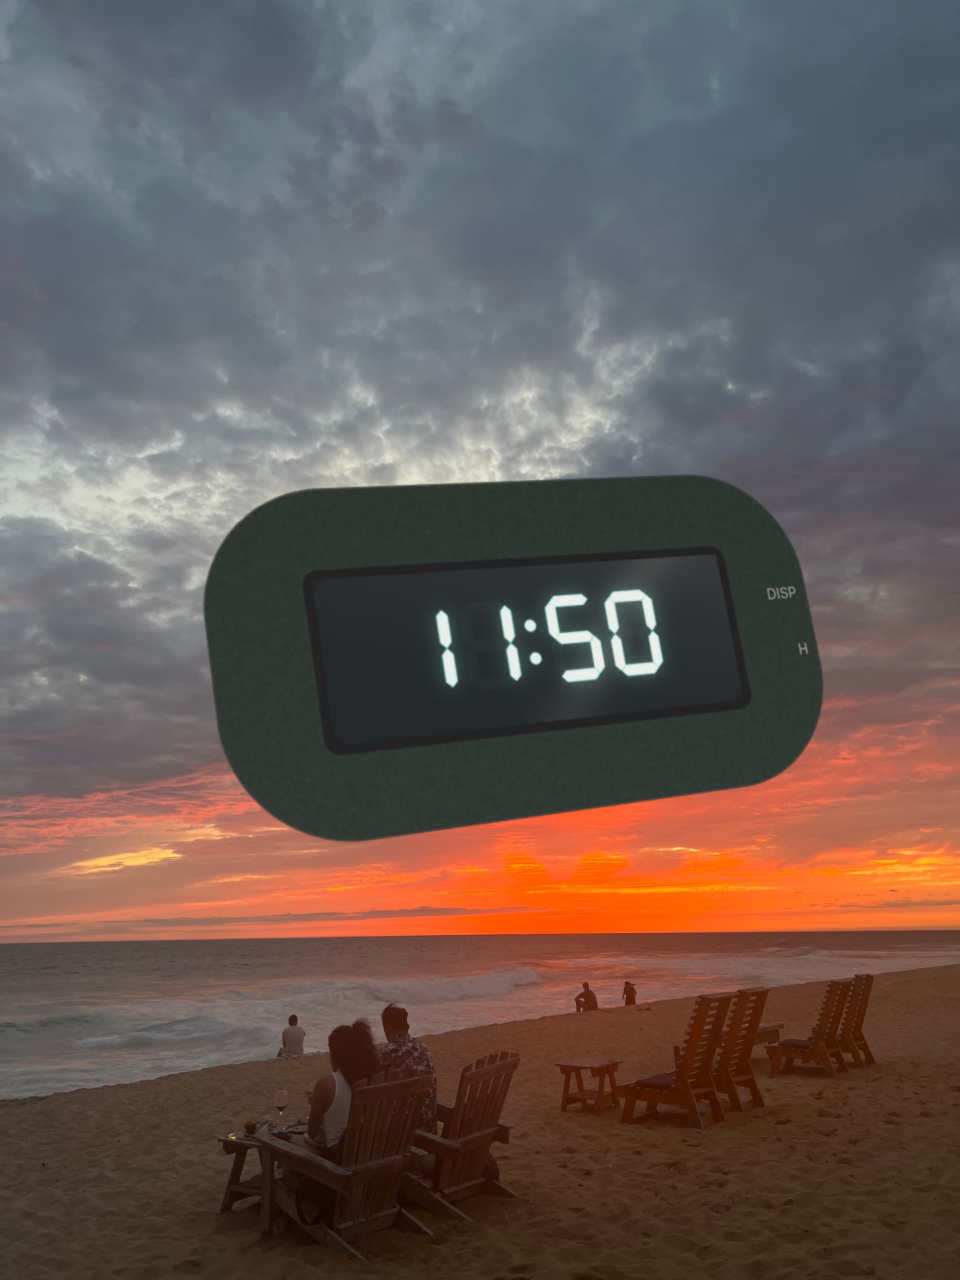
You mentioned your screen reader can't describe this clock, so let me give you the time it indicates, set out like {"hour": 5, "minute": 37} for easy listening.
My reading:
{"hour": 11, "minute": 50}
